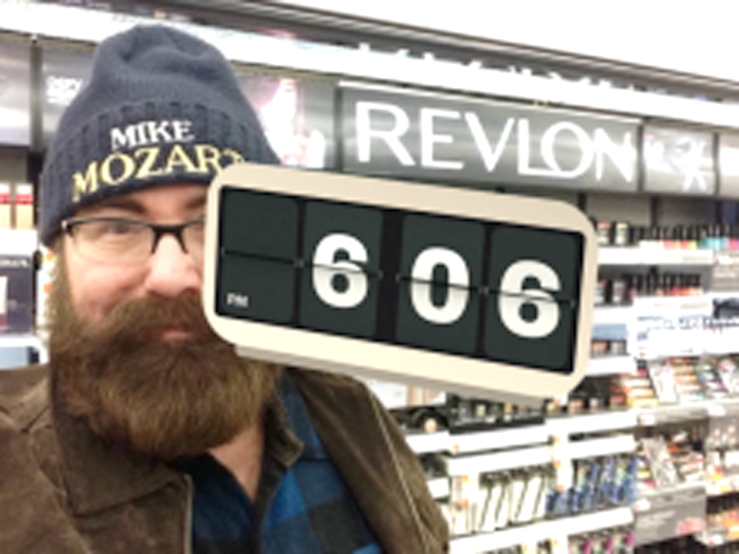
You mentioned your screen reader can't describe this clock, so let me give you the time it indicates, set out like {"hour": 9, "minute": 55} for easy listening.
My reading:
{"hour": 6, "minute": 6}
